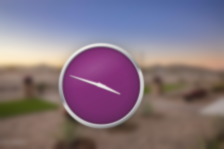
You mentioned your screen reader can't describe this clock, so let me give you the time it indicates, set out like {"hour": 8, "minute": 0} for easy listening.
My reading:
{"hour": 3, "minute": 48}
